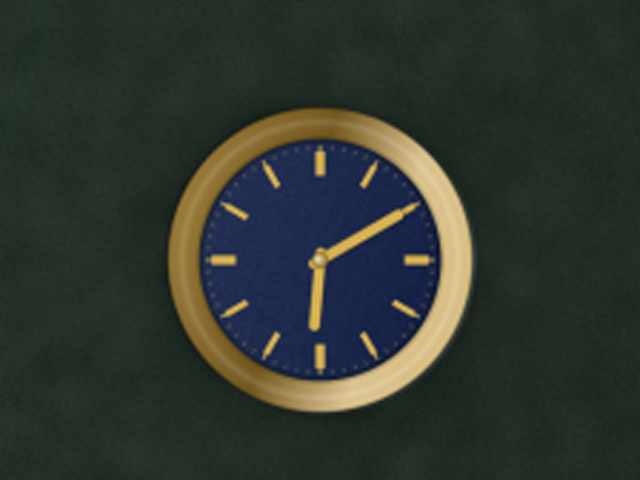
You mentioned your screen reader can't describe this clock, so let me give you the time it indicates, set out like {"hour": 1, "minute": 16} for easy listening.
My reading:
{"hour": 6, "minute": 10}
